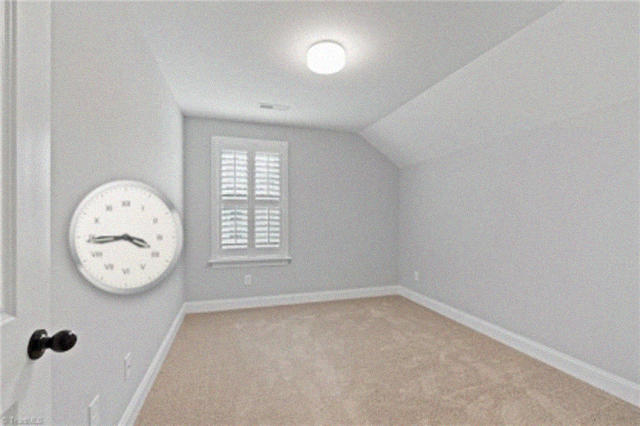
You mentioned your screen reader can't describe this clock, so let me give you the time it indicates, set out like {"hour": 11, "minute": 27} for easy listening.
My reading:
{"hour": 3, "minute": 44}
